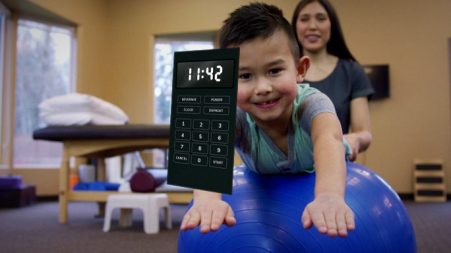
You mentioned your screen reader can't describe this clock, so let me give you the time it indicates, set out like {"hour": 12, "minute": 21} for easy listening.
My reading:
{"hour": 11, "minute": 42}
